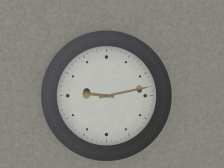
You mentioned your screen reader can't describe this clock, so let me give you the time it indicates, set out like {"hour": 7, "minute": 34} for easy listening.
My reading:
{"hour": 9, "minute": 13}
